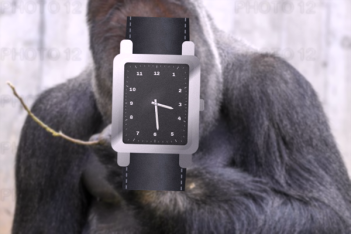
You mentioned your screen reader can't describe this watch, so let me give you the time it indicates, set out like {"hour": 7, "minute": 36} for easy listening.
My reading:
{"hour": 3, "minute": 29}
